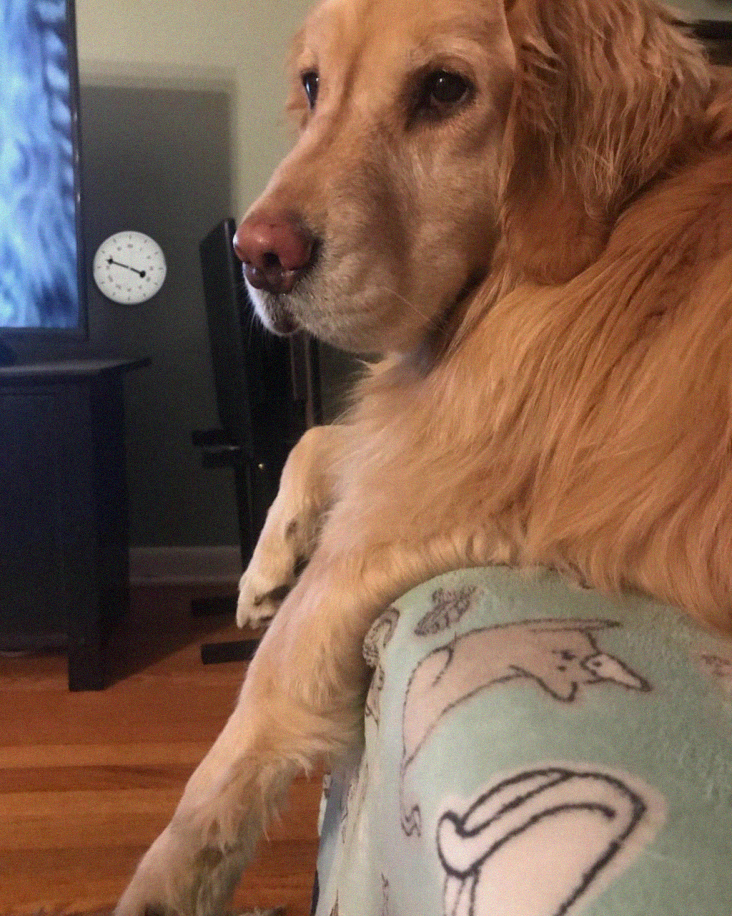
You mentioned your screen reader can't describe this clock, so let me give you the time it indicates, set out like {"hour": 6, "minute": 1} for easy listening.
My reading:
{"hour": 3, "minute": 48}
